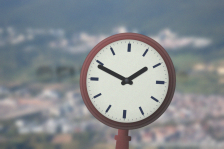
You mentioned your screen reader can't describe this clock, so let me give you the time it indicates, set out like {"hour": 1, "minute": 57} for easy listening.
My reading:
{"hour": 1, "minute": 49}
